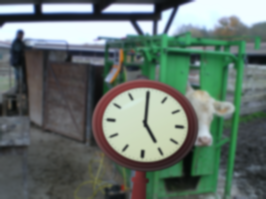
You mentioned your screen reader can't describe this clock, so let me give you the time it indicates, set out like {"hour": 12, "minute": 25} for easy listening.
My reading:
{"hour": 5, "minute": 0}
